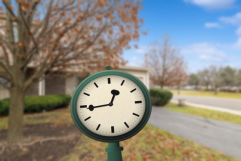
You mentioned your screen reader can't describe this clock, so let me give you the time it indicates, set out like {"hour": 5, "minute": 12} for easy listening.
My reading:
{"hour": 12, "minute": 44}
